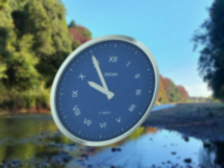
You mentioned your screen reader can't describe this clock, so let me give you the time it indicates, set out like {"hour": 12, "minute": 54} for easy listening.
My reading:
{"hour": 9, "minute": 55}
